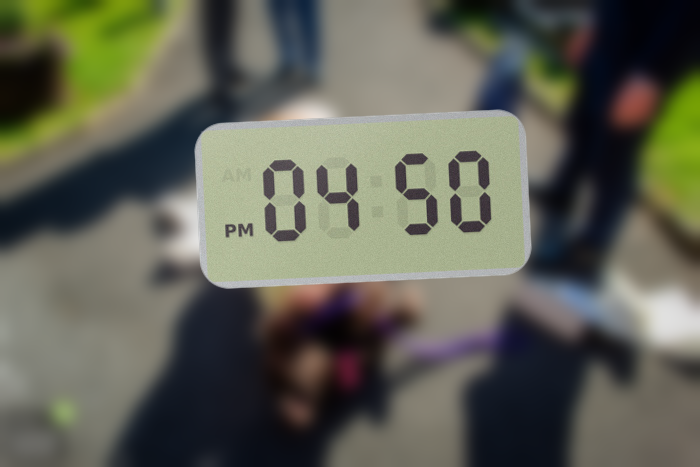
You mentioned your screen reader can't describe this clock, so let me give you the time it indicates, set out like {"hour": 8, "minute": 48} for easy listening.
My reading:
{"hour": 4, "minute": 50}
